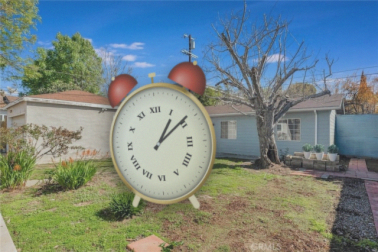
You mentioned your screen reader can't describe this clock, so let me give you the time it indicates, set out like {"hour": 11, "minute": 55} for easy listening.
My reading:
{"hour": 1, "minute": 9}
